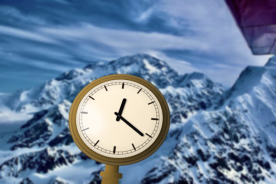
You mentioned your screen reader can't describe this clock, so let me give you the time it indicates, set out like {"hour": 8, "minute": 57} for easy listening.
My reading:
{"hour": 12, "minute": 21}
